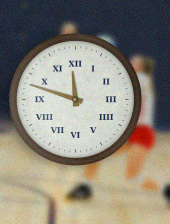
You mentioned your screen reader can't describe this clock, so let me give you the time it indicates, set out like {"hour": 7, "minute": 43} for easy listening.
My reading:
{"hour": 11, "minute": 48}
